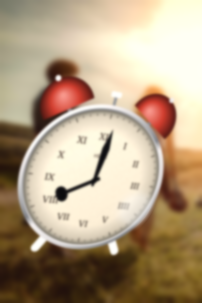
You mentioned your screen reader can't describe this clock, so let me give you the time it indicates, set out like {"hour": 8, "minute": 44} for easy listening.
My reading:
{"hour": 8, "minute": 1}
